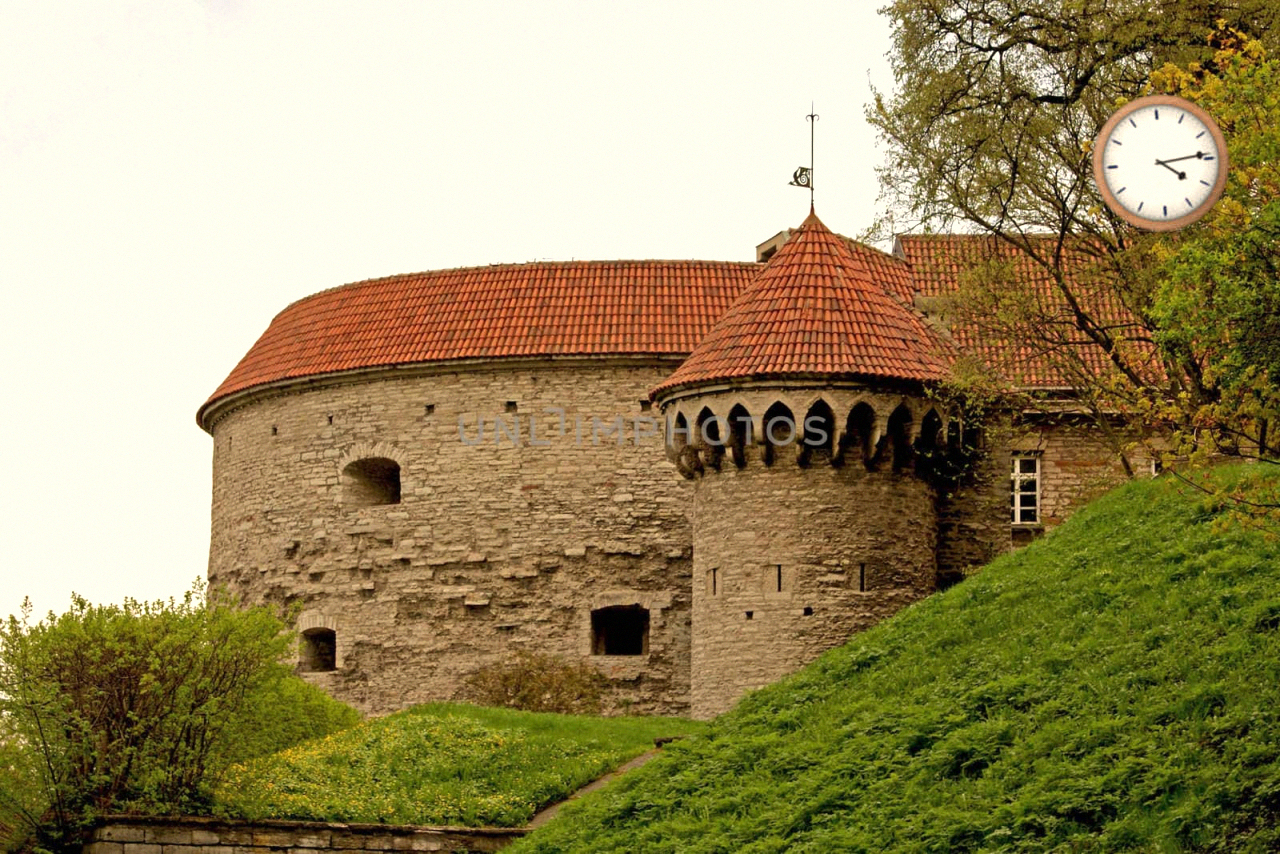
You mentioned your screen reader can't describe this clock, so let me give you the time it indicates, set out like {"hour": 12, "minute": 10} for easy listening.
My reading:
{"hour": 4, "minute": 14}
